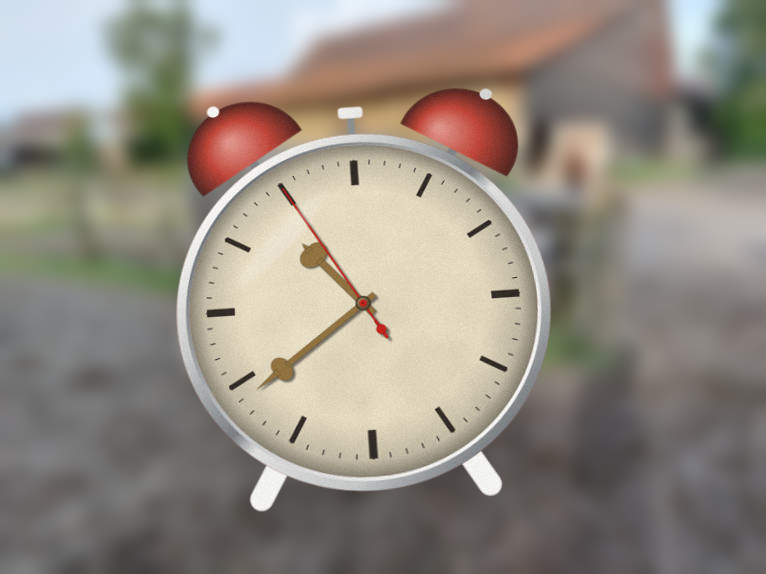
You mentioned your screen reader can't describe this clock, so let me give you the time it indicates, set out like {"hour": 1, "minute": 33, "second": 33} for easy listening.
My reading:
{"hour": 10, "minute": 38, "second": 55}
